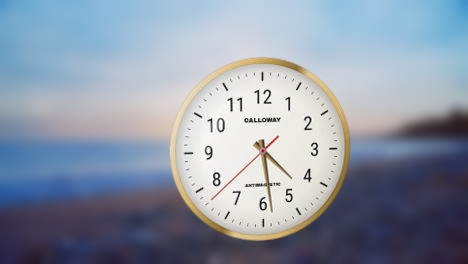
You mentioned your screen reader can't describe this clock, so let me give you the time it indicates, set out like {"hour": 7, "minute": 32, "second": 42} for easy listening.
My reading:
{"hour": 4, "minute": 28, "second": 38}
